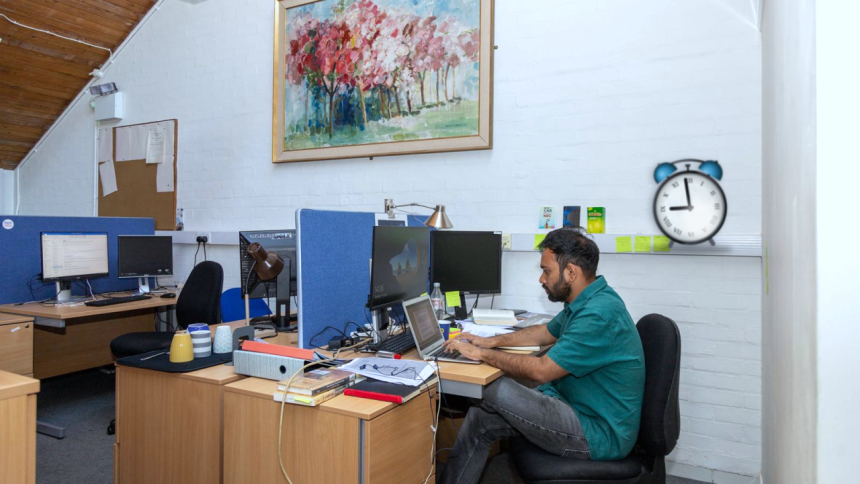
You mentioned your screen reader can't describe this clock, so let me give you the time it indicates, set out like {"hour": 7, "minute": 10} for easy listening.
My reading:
{"hour": 8, "minute": 59}
